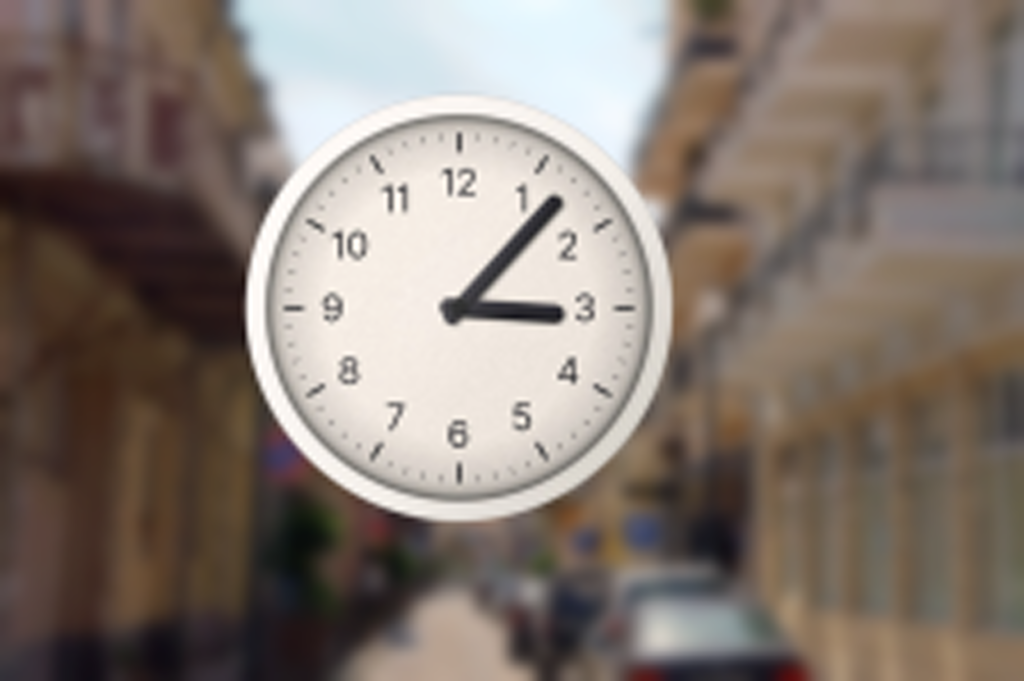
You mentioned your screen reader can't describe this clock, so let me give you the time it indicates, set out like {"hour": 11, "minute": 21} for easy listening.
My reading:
{"hour": 3, "minute": 7}
